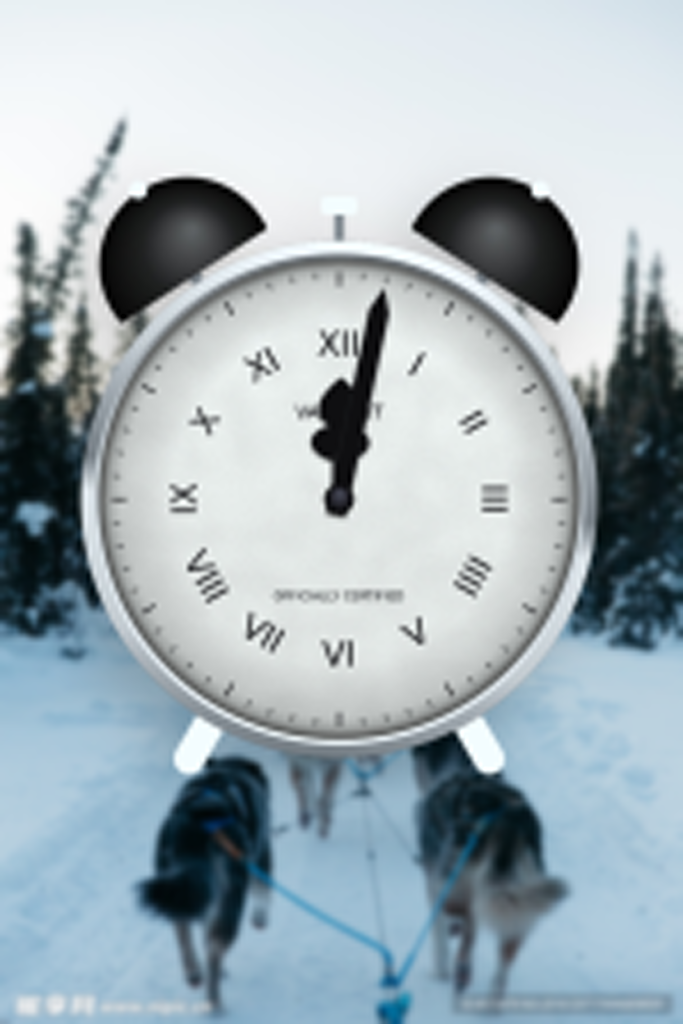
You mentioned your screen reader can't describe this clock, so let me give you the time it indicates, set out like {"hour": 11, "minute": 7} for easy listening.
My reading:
{"hour": 12, "minute": 2}
